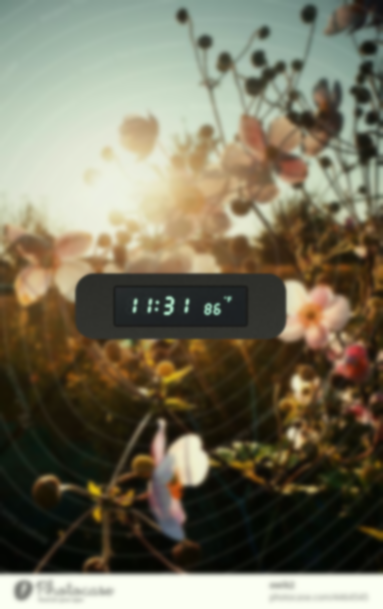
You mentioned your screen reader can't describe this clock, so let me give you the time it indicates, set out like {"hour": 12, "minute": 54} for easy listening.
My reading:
{"hour": 11, "minute": 31}
